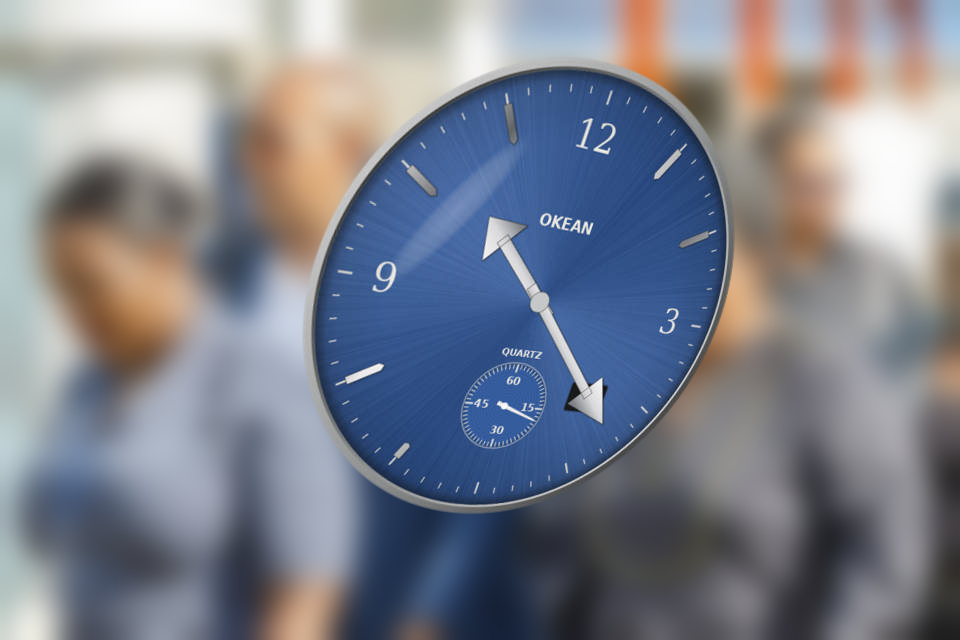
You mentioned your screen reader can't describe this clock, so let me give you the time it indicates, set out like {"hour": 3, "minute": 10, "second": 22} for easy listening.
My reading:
{"hour": 10, "minute": 22, "second": 18}
